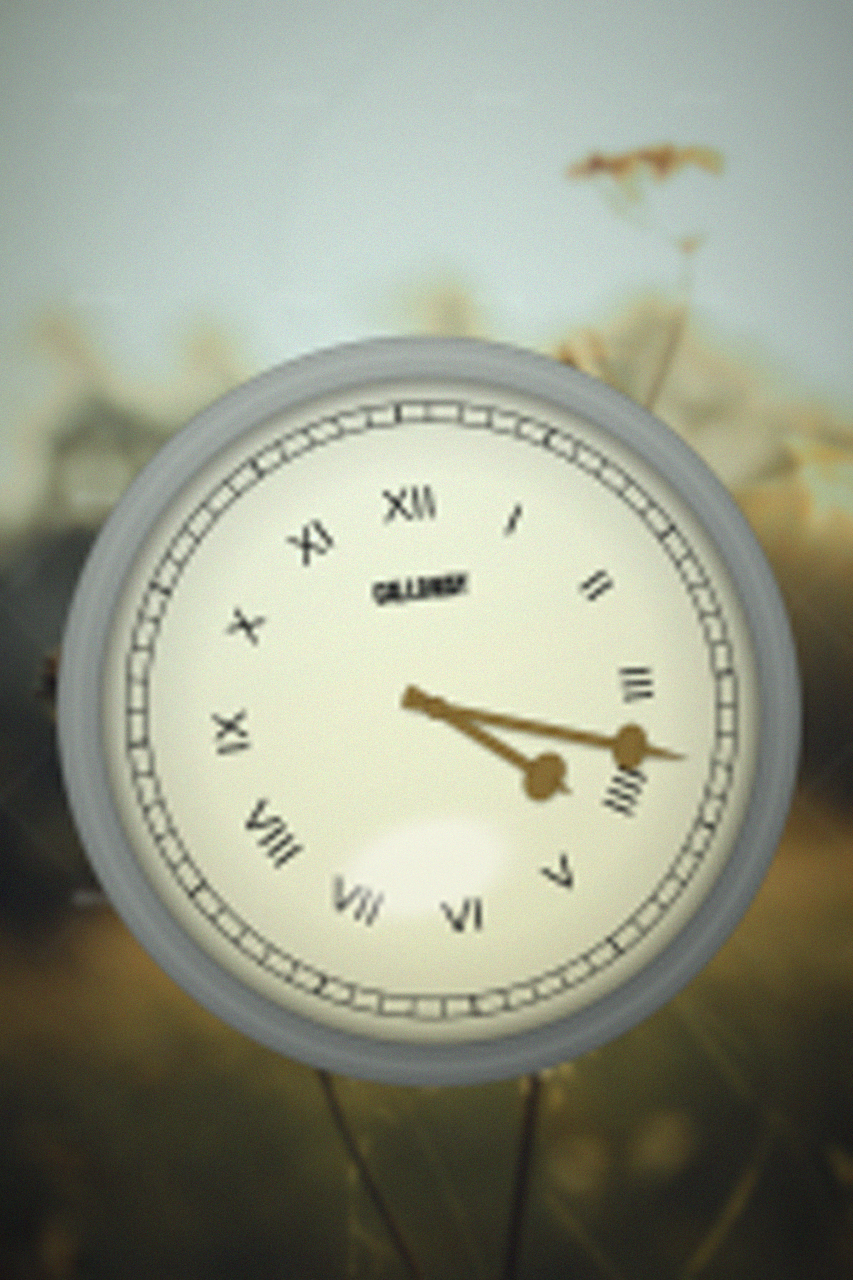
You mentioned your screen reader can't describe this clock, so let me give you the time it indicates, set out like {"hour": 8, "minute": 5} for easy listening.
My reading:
{"hour": 4, "minute": 18}
